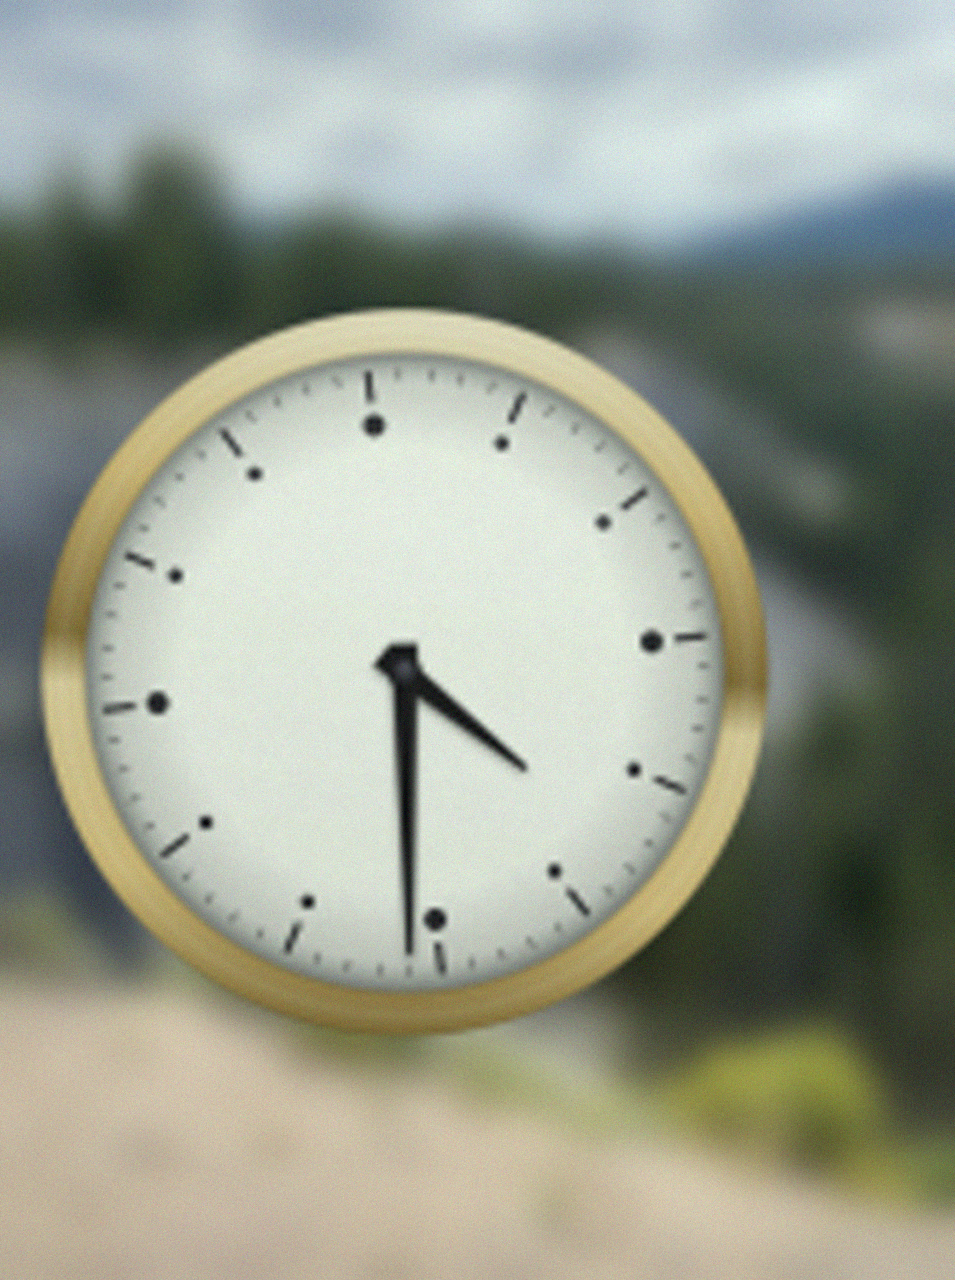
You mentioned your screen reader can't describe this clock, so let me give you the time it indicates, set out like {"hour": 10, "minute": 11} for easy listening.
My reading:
{"hour": 4, "minute": 31}
